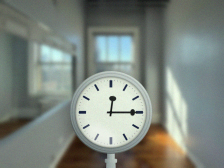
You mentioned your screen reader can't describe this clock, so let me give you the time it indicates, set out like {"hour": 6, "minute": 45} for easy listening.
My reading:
{"hour": 12, "minute": 15}
